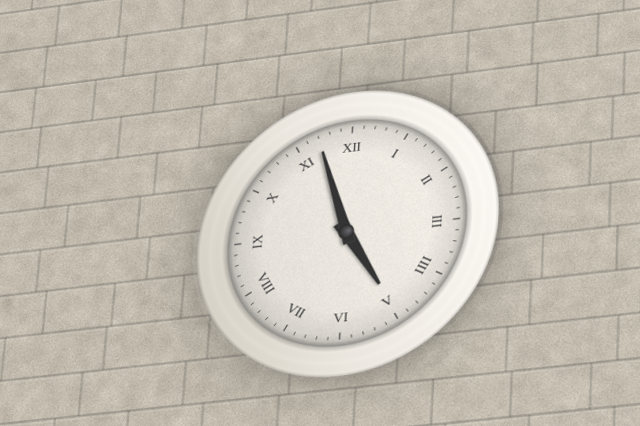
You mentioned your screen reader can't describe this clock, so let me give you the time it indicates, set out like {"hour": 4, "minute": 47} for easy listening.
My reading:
{"hour": 4, "minute": 57}
